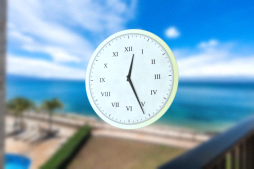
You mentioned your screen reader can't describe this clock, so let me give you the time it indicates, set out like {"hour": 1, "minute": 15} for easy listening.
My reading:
{"hour": 12, "minute": 26}
